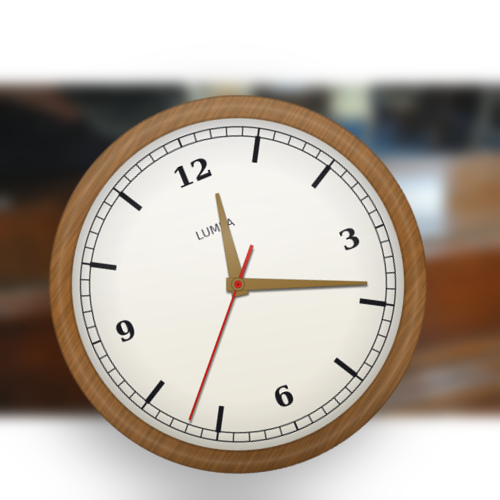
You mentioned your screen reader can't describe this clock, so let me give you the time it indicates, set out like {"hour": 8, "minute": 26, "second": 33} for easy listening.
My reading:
{"hour": 12, "minute": 18, "second": 37}
